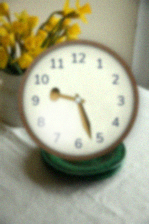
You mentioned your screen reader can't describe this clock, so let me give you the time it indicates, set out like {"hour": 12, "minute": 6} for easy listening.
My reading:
{"hour": 9, "minute": 27}
